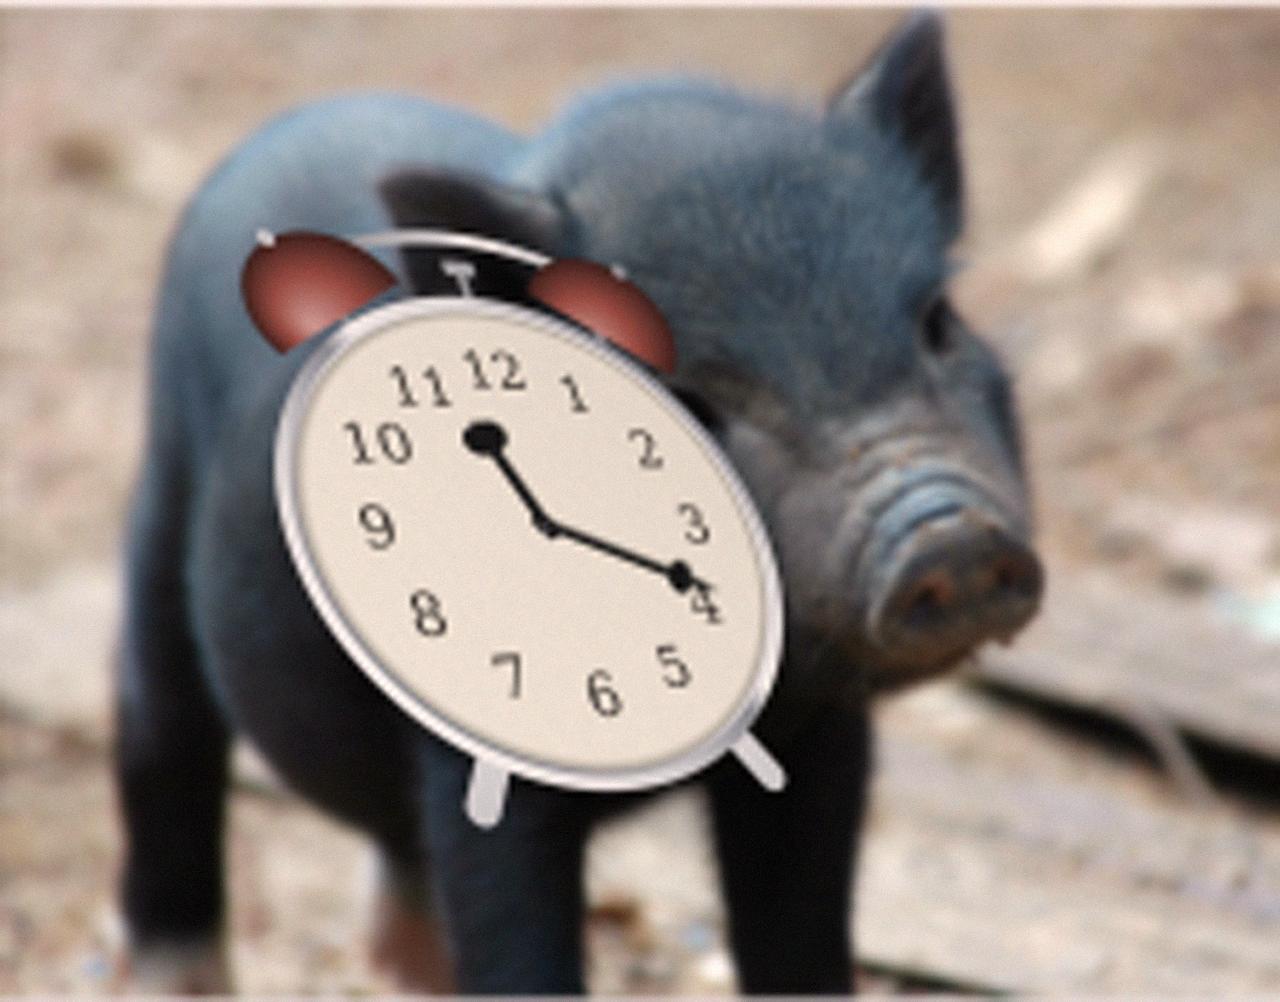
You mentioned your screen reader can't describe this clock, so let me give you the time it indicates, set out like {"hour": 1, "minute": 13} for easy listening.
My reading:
{"hour": 11, "minute": 19}
